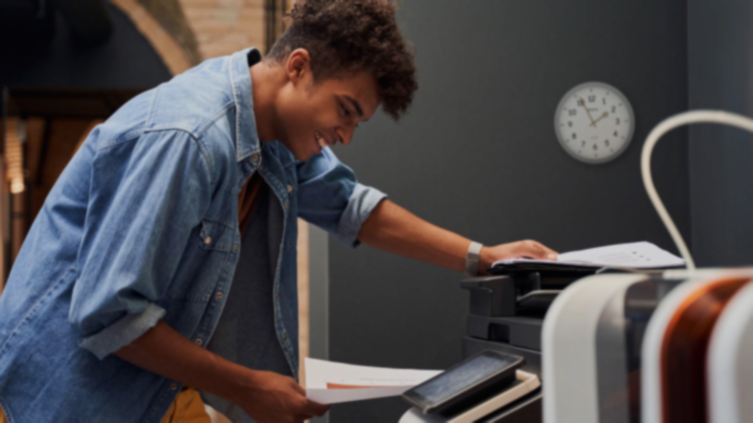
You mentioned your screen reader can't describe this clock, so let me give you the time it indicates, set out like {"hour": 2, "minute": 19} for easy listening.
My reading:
{"hour": 1, "minute": 56}
